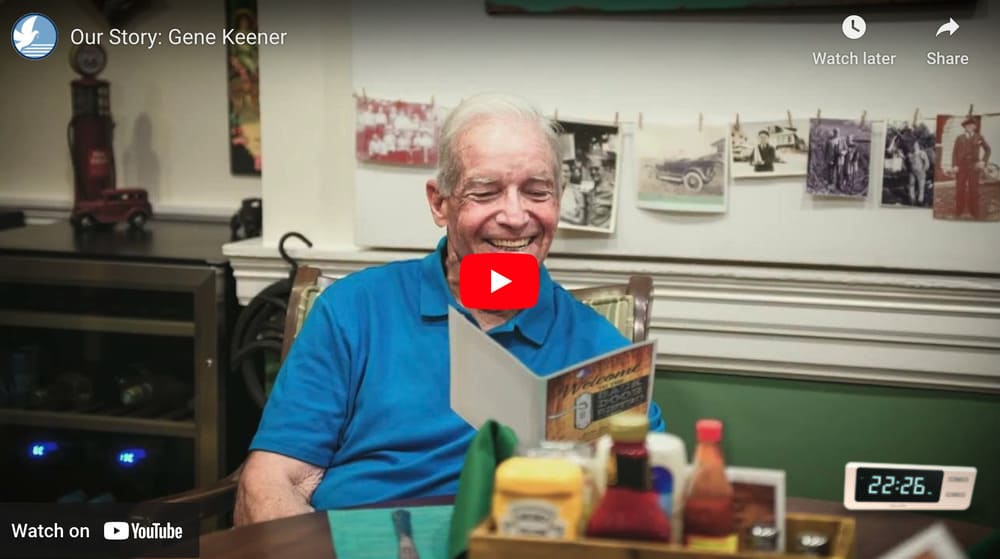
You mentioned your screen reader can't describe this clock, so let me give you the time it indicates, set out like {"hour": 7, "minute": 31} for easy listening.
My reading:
{"hour": 22, "minute": 26}
